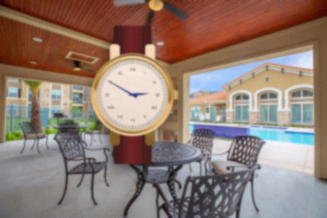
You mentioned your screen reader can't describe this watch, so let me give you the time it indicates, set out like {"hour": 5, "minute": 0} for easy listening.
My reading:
{"hour": 2, "minute": 50}
